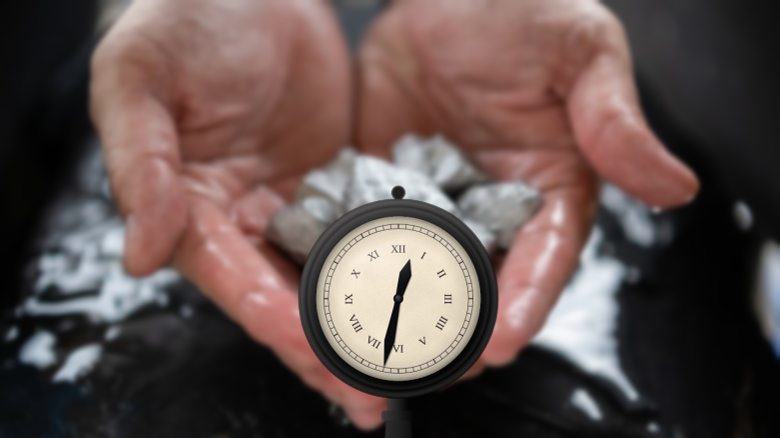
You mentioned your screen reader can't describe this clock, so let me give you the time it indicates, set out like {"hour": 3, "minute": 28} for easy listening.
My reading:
{"hour": 12, "minute": 32}
